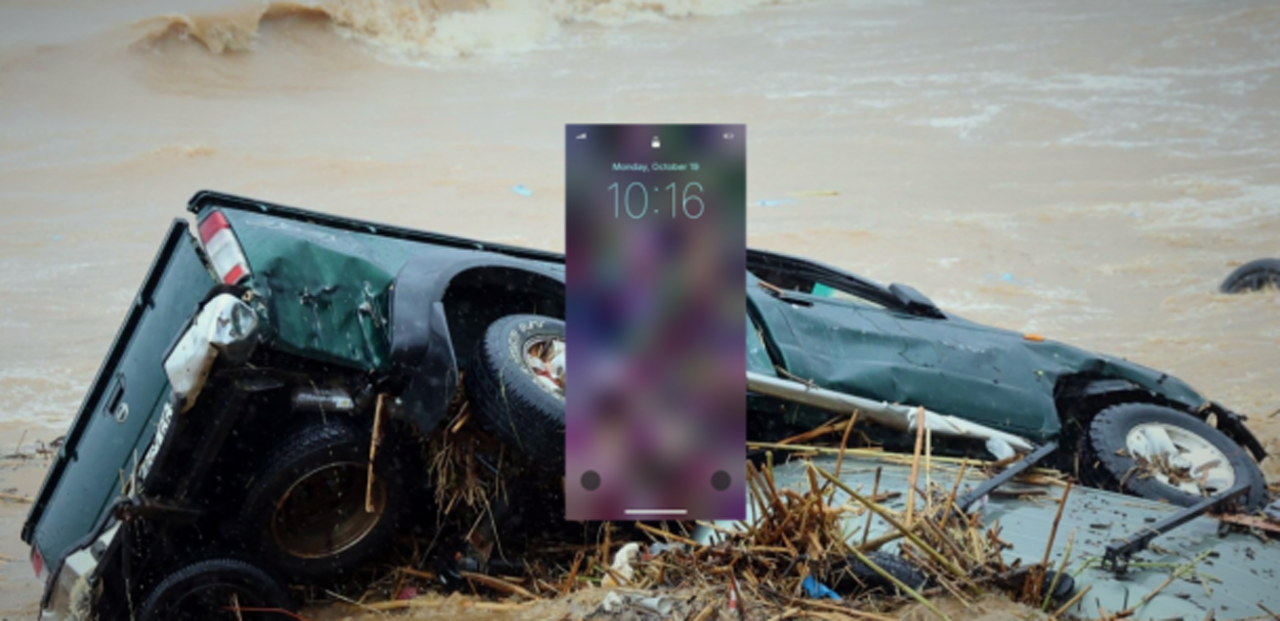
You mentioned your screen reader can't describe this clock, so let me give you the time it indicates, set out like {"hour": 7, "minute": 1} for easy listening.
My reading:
{"hour": 10, "minute": 16}
